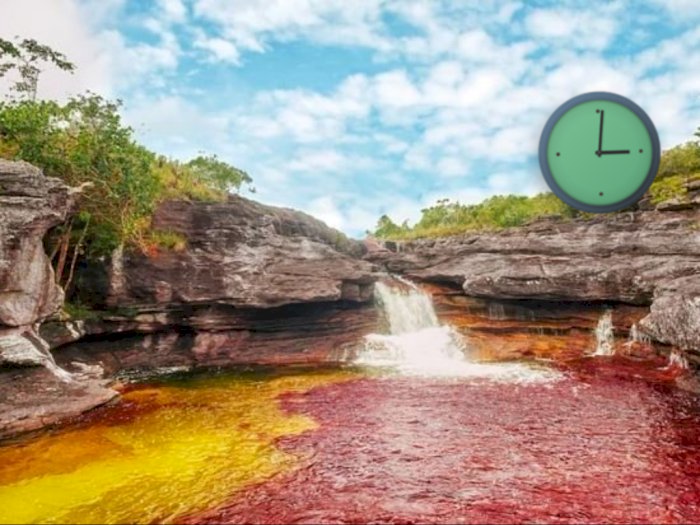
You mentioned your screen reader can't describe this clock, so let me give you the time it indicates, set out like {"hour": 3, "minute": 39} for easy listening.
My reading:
{"hour": 3, "minute": 1}
